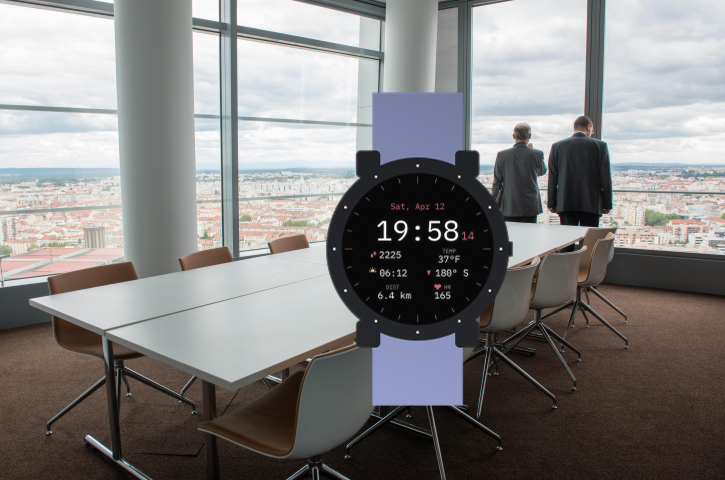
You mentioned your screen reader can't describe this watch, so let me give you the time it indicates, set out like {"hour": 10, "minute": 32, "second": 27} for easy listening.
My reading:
{"hour": 19, "minute": 58, "second": 14}
